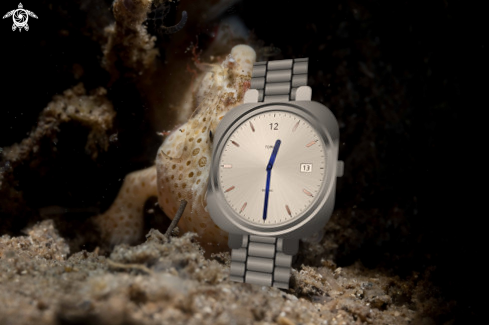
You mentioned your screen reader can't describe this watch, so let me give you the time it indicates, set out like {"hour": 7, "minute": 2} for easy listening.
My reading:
{"hour": 12, "minute": 30}
